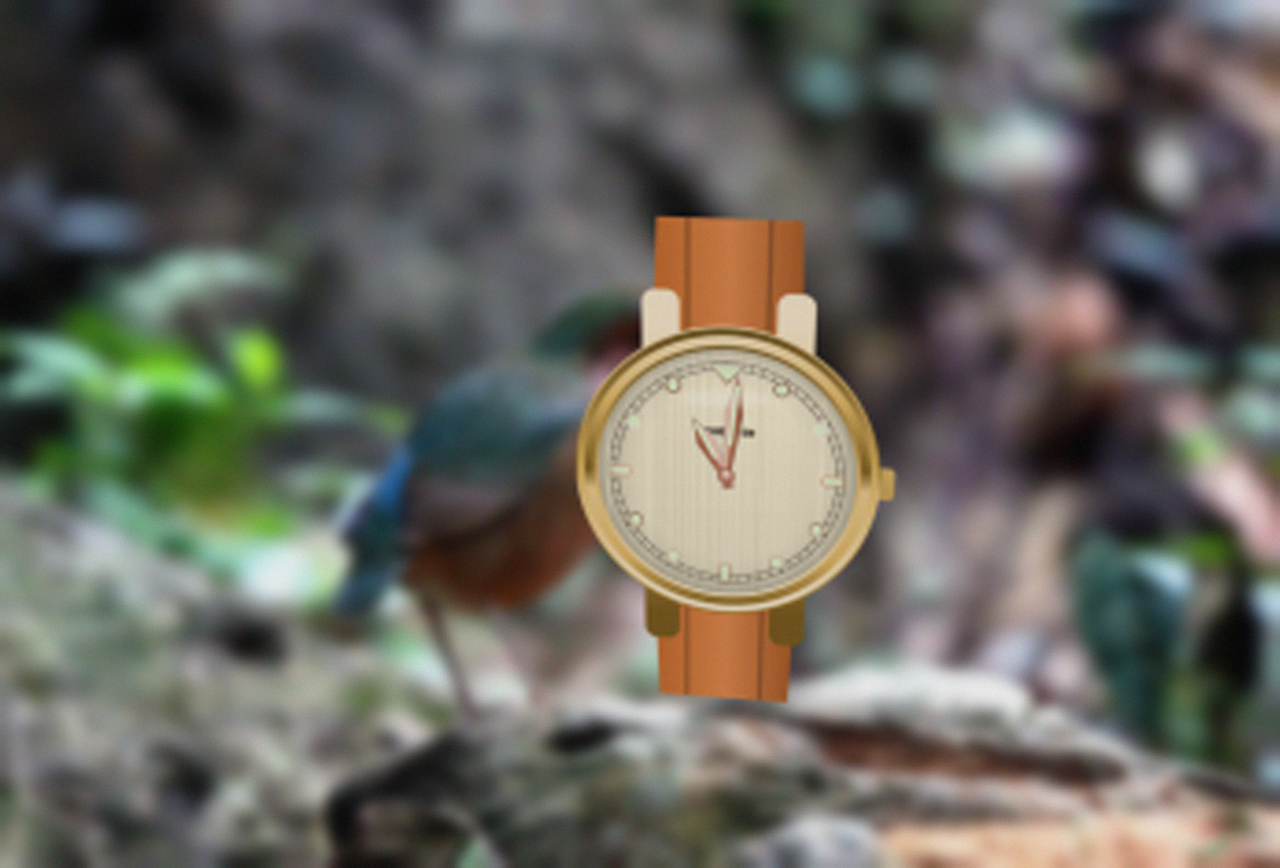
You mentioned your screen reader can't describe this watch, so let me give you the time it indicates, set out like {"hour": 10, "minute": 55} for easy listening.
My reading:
{"hour": 11, "minute": 1}
